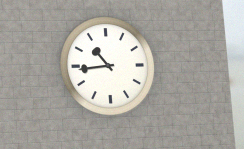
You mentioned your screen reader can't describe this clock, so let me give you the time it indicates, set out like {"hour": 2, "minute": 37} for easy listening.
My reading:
{"hour": 10, "minute": 44}
